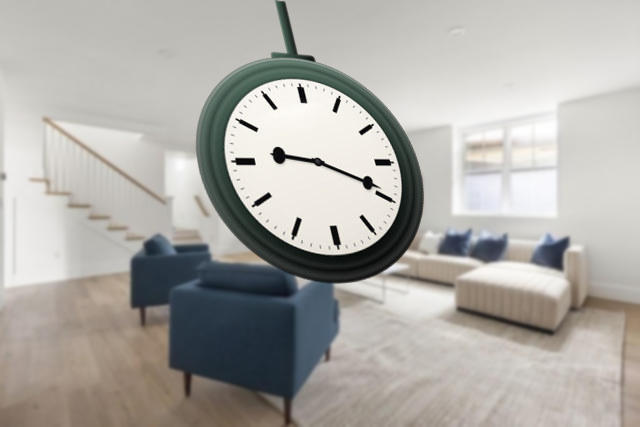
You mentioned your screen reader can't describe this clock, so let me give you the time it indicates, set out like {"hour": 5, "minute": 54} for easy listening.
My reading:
{"hour": 9, "minute": 19}
